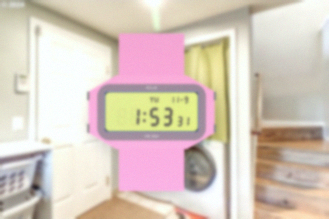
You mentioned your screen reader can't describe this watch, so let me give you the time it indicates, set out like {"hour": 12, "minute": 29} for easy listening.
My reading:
{"hour": 1, "minute": 53}
